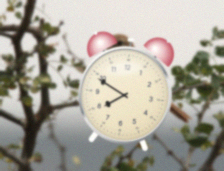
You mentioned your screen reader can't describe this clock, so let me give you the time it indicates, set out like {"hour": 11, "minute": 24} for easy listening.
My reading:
{"hour": 7, "minute": 49}
